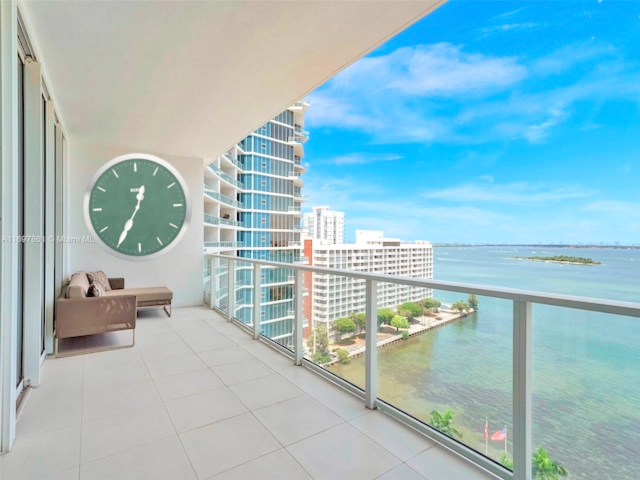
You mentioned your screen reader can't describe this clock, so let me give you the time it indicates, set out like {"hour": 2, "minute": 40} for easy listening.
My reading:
{"hour": 12, "minute": 35}
